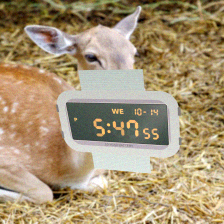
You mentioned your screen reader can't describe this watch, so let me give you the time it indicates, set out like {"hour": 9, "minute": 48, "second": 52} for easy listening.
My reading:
{"hour": 5, "minute": 47, "second": 55}
